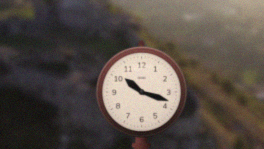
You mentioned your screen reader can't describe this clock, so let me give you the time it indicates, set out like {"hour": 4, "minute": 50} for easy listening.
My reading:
{"hour": 10, "minute": 18}
